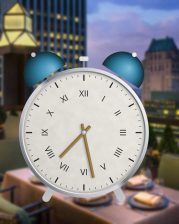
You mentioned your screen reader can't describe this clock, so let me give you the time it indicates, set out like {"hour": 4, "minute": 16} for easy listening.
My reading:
{"hour": 7, "minute": 28}
